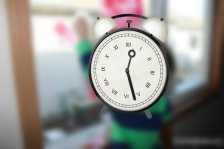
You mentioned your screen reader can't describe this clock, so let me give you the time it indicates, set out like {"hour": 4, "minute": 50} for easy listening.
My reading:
{"hour": 12, "minute": 27}
